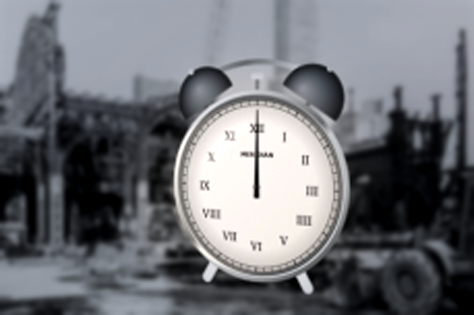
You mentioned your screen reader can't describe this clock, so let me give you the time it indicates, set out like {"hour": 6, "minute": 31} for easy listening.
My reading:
{"hour": 12, "minute": 0}
